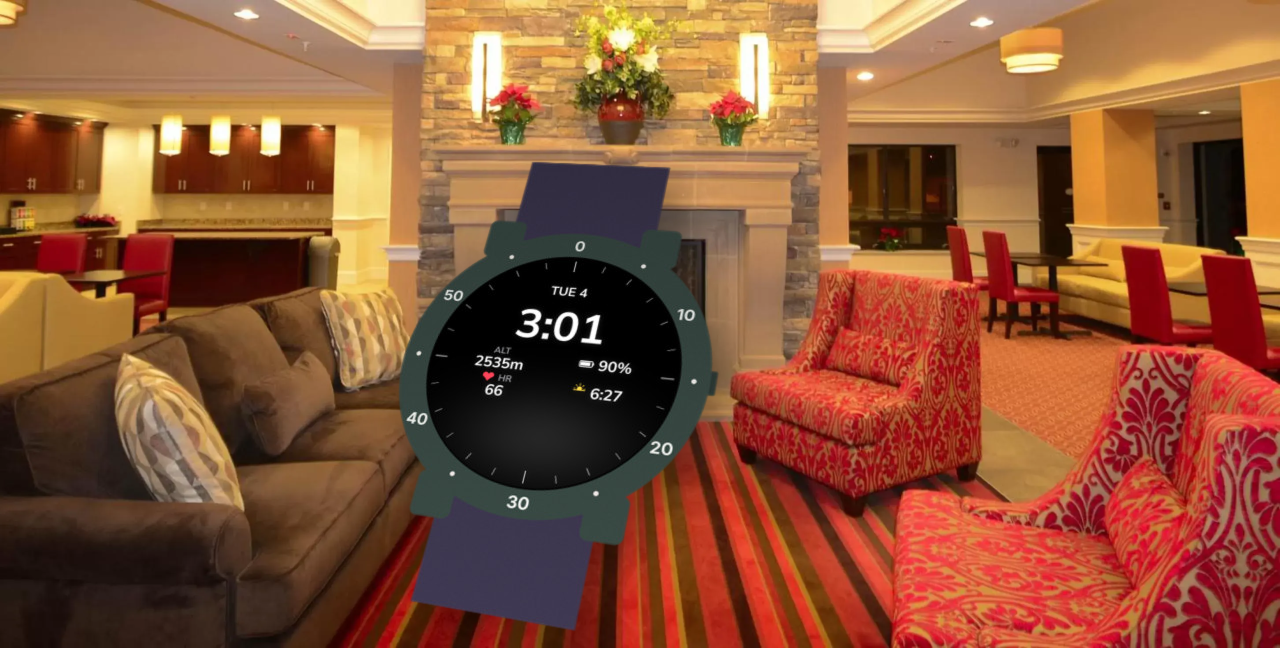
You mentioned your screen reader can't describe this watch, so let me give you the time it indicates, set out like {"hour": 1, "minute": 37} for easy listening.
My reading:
{"hour": 3, "minute": 1}
